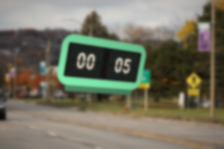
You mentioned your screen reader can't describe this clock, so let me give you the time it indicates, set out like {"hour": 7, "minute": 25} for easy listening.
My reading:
{"hour": 0, "minute": 5}
